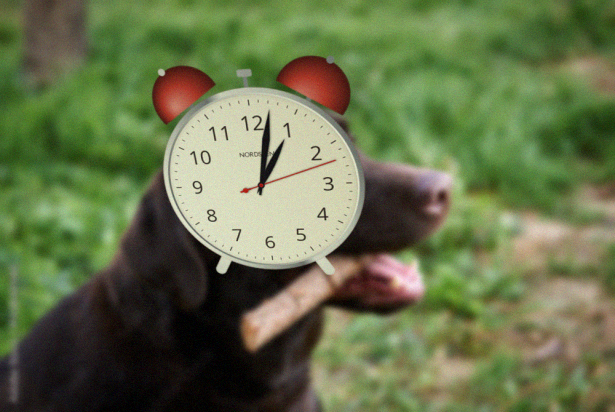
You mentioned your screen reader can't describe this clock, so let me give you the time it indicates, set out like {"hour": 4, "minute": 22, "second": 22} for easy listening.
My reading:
{"hour": 1, "minute": 2, "second": 12}
